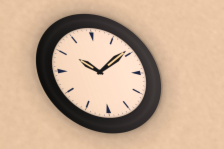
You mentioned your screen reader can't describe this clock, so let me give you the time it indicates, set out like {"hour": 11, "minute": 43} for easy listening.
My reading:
{"hour": 10, "minute": 9}
